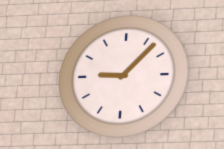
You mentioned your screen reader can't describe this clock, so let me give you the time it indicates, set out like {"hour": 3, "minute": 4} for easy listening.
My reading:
{"hour": 9, "minute": 7}
